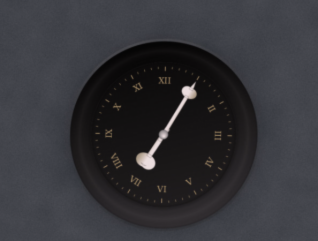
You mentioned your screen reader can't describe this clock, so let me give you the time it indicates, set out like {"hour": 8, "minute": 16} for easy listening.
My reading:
{"hour": 7, "minute": 5}
